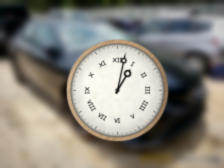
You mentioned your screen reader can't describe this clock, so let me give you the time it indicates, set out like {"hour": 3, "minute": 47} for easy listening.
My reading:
{"hour": 1, "minute": 2}
